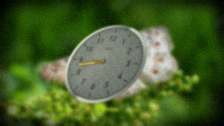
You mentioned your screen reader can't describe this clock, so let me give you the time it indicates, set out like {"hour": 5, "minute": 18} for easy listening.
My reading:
{"hour": 8, "minute": 43}
